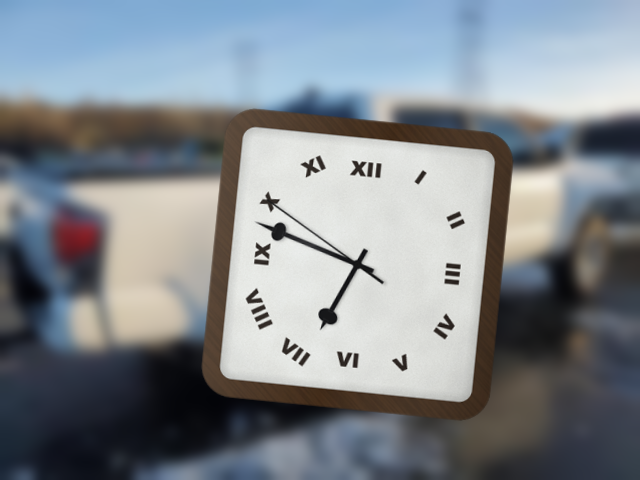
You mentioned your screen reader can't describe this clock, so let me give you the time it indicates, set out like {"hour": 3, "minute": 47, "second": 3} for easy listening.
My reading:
{"hour": 6, "minute": 47, "second": 50}
